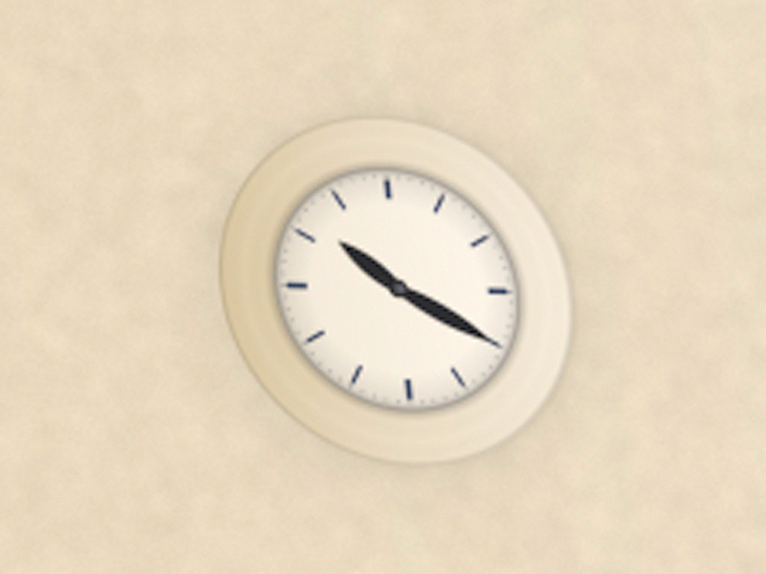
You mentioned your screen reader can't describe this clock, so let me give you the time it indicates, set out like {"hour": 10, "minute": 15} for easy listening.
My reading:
{"hour": 10, "minute": 20}
